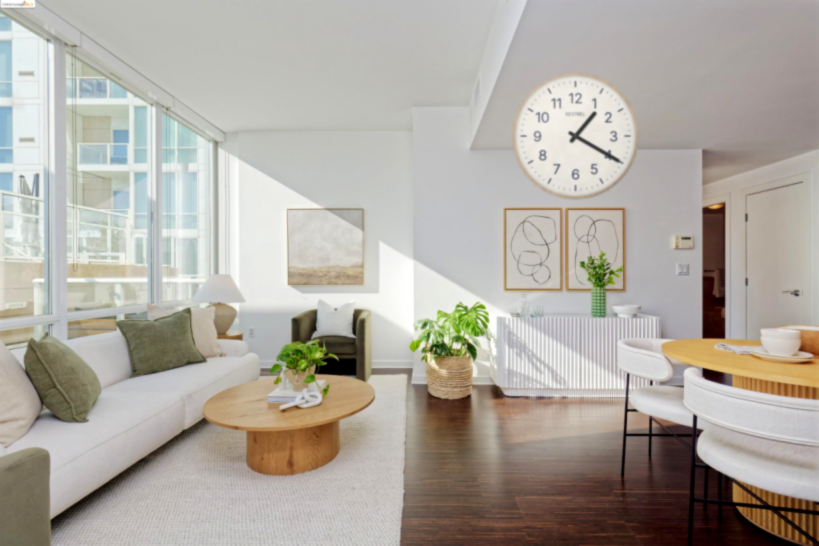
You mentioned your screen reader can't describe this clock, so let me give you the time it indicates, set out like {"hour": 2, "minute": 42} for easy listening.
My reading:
{"hour": 1, "minute": 20}
